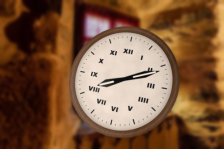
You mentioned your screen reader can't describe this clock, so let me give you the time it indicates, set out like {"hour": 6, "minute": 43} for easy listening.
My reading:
{"hour": 8, "minute": 11}
